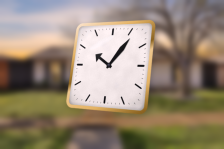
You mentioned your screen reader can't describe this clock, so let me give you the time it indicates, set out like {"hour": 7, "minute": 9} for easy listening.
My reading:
{"hour": 10, "minute": 6}
